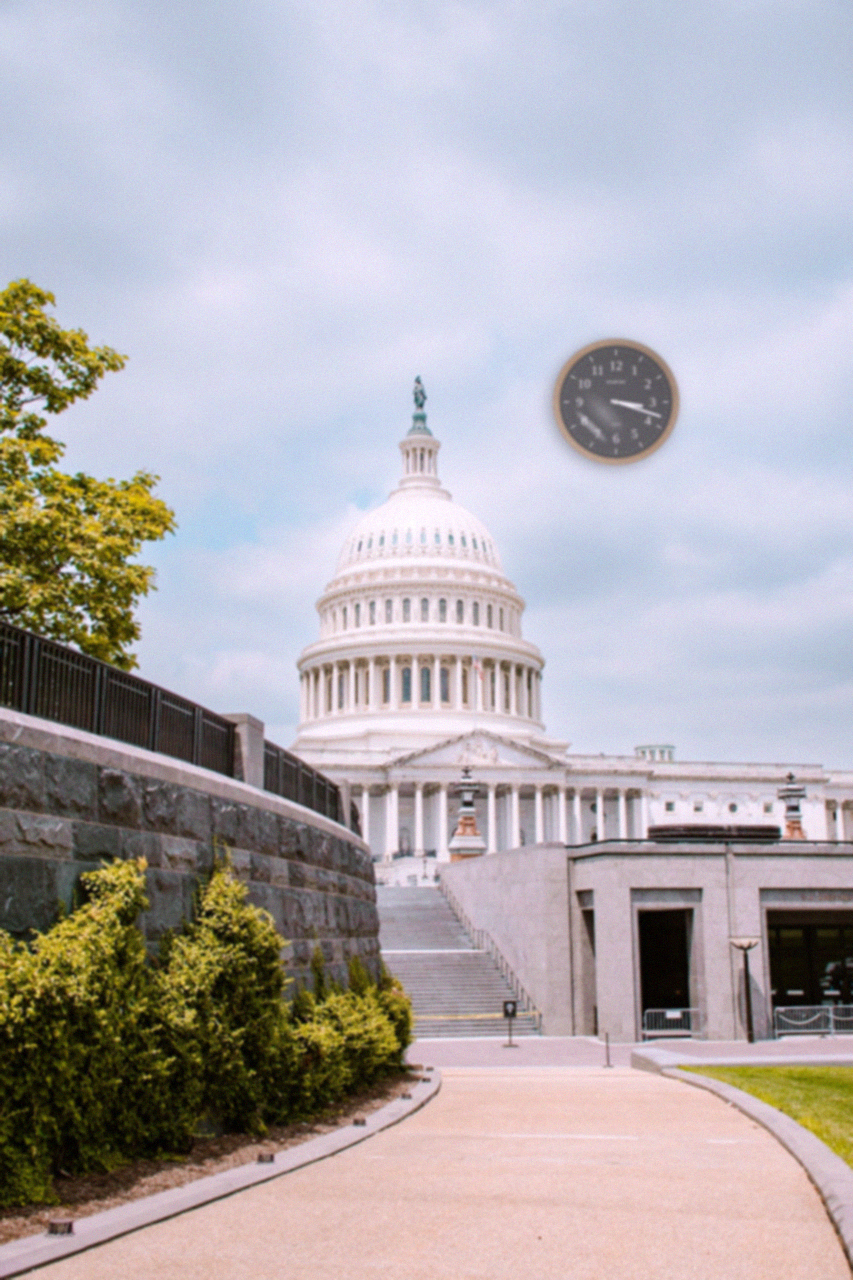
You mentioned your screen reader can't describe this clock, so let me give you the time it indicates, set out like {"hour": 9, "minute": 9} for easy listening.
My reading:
{"hour": 3, "minute": 18}
